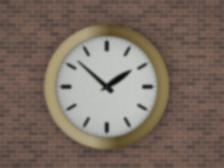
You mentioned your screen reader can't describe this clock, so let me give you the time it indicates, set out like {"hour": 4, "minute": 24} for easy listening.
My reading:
{"hour": 1, "minute": 52}
